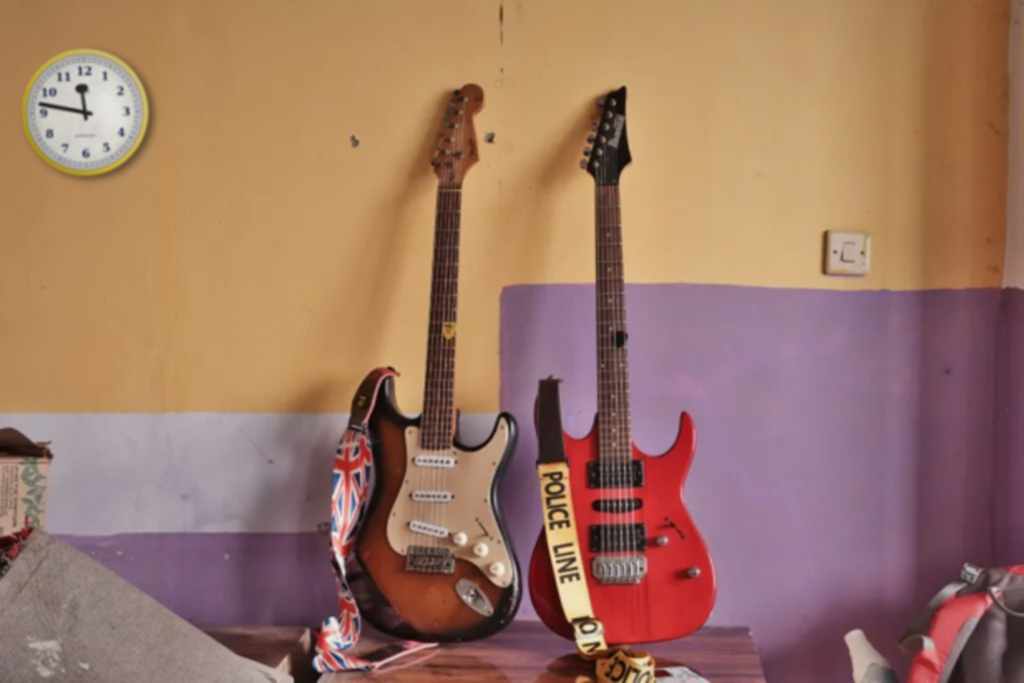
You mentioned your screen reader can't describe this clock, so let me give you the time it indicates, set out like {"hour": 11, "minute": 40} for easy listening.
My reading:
{"hour": 11, "minute": 47}
